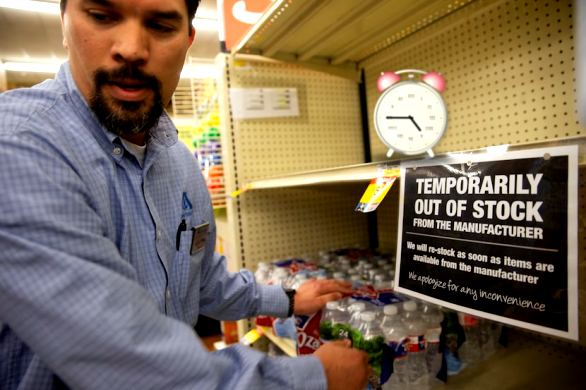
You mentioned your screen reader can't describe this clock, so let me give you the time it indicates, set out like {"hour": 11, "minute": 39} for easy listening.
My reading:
{"hour": 4, "minute": 45}
